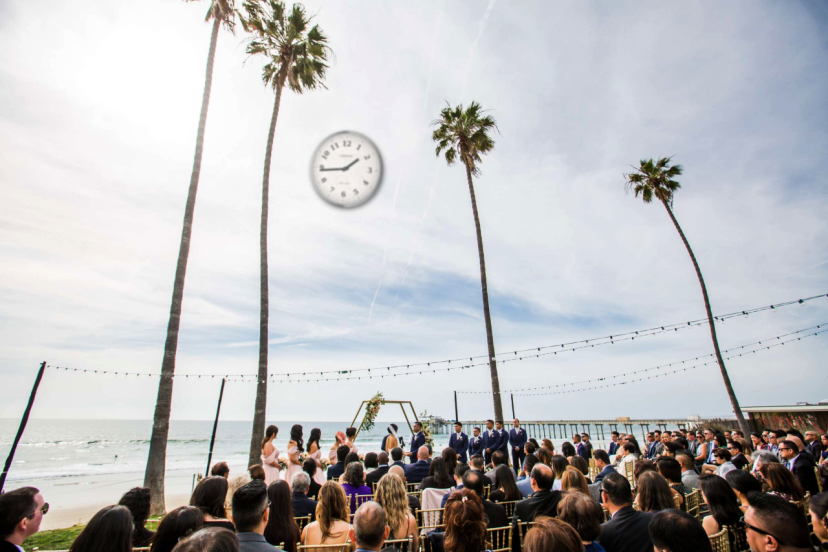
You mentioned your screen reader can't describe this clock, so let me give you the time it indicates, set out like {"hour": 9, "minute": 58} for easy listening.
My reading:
{"hour": 1, "minute": 44}
